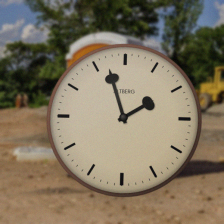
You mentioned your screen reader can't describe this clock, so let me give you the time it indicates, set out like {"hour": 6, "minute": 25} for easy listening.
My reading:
{"hour": 1, "minute": 57}
